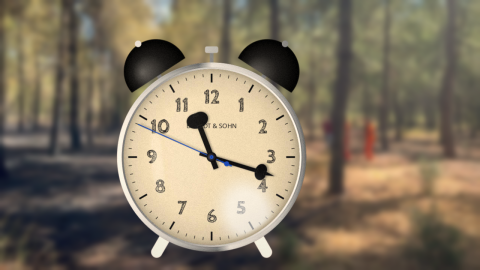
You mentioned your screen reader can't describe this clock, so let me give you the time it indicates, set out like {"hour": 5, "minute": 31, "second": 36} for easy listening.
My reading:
{"hour": 11, "minute": 17, "second": 49}
